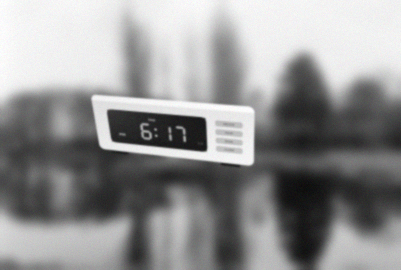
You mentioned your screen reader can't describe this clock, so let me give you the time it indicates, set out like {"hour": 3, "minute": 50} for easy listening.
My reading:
{"hour": 6, "minute": 17}
